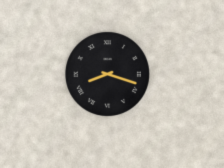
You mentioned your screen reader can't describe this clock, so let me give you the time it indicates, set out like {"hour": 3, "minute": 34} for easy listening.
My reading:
{"hour": 8, "minute": 18}
